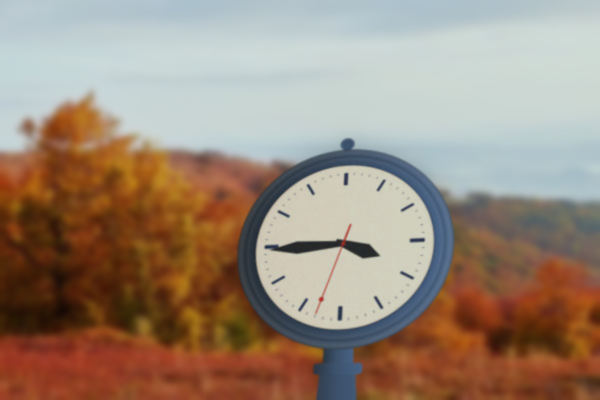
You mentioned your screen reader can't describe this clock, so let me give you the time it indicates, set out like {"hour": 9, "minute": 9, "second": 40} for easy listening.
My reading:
{"hour": 3, "minute": 44, "second": 33}
